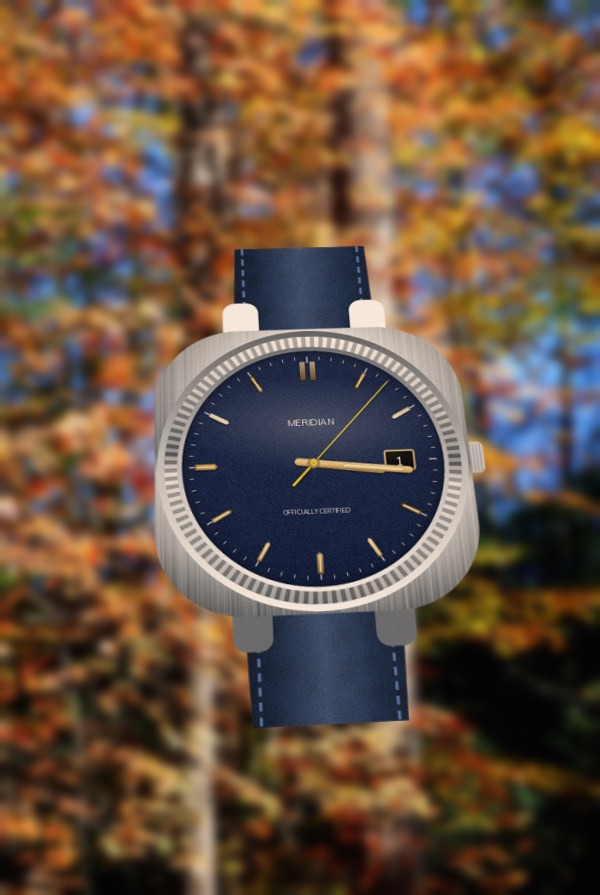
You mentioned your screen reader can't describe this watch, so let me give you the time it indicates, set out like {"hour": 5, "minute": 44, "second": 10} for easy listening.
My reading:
{"hour": 3, "minute": 16, "second": 7}
